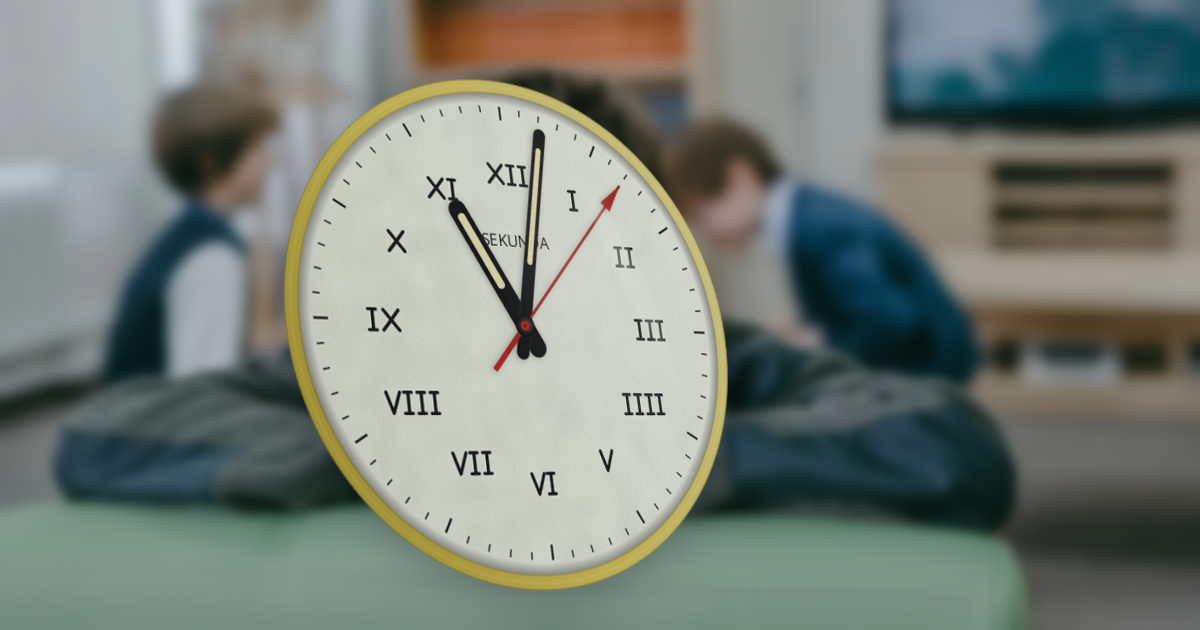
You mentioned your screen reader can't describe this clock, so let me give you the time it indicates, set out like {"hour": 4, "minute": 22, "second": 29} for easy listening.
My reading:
{"hour": 11, "minute": 2, "second": 7}
